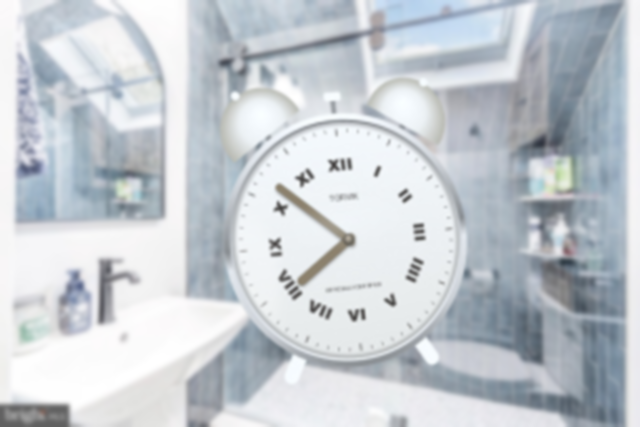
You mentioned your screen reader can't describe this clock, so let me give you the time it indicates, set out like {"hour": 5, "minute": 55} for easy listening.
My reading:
{"hour": 7, "minute": 52}
